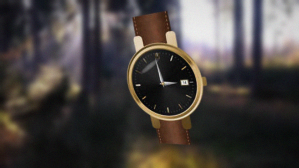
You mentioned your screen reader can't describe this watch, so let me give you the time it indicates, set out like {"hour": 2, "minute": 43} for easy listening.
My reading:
{"hour": 2, "minute": 59}
